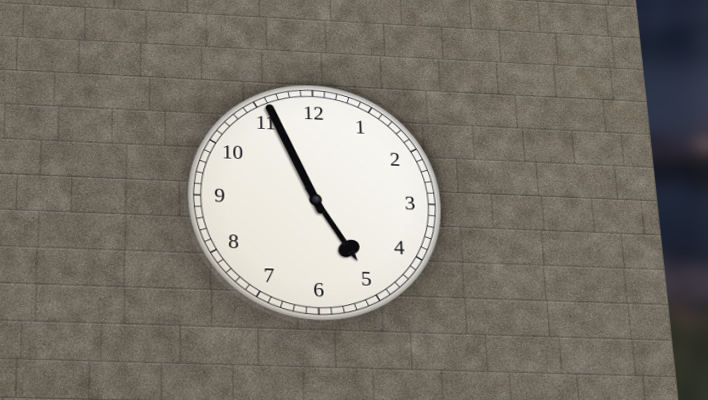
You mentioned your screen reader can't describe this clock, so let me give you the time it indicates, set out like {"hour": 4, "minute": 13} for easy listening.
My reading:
{"hour": 4, "minute": 56}
